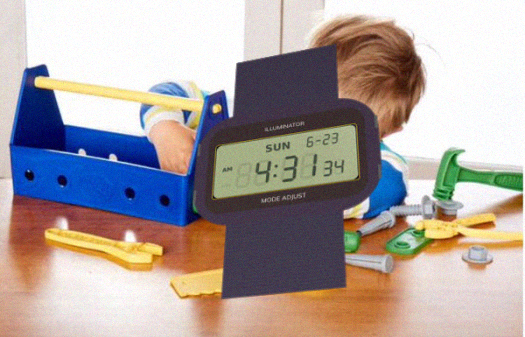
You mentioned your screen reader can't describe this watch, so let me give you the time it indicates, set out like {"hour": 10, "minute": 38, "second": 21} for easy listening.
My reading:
{"hour": 4, "minute": 31, "second": 34}
